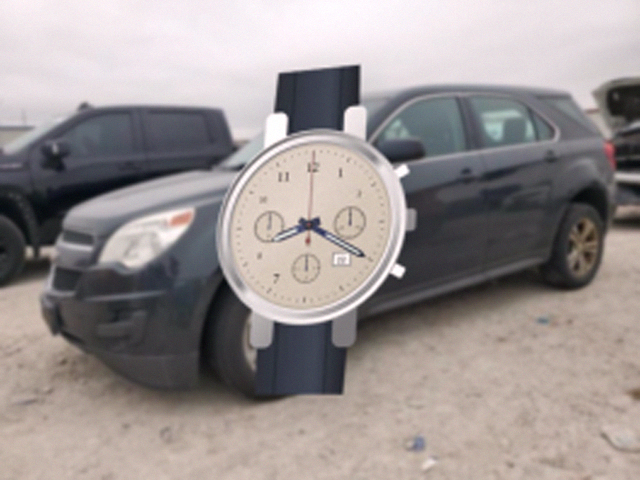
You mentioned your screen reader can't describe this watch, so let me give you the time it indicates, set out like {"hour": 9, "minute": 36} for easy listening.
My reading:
{"hour": 8, "minute": 20}
